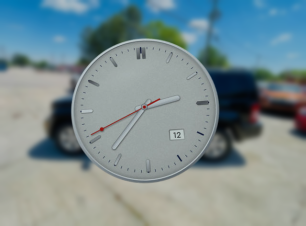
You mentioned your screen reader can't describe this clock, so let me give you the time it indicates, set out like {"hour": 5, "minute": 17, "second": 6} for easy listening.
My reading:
{"hour": 2, "minute": 36, "second": 41}
